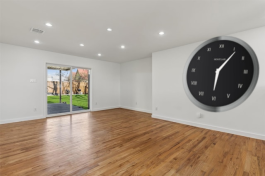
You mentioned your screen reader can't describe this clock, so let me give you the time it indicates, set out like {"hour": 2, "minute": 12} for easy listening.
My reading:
{"hour": 6, "minute": 6}
